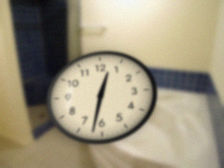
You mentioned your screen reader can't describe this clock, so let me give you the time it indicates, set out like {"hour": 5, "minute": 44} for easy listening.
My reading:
{"hour": 12, "minute": 32}
